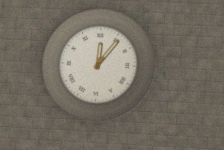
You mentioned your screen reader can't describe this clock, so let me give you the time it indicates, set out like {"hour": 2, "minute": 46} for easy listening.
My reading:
{"hour": 12, "minute": 6}
